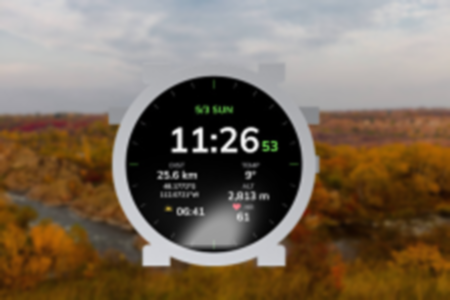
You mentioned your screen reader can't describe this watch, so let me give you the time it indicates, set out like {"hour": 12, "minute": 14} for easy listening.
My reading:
{"hour": 11, "minute": 26}
